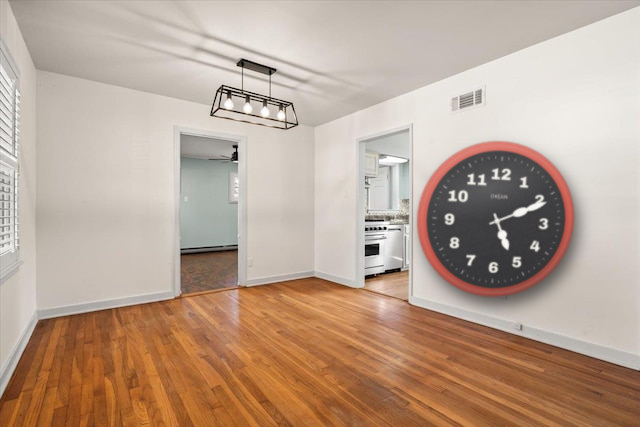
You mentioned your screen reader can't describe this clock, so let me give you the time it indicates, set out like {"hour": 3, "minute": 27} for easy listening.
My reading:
{"hour": 5, "minute": 11}
